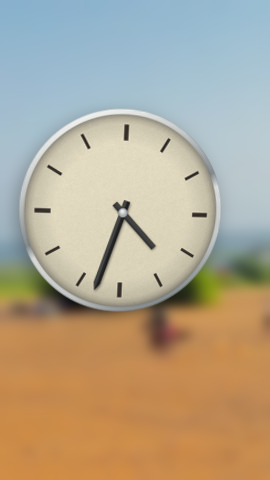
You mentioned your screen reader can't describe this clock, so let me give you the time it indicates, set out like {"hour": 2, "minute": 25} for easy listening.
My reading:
{"hour": 4, "minute": 33}
